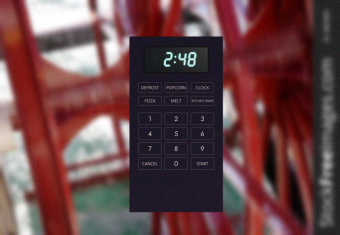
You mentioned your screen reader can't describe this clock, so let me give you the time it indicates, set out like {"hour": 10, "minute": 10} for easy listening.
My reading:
{"hour": 2, "minute": 48}
